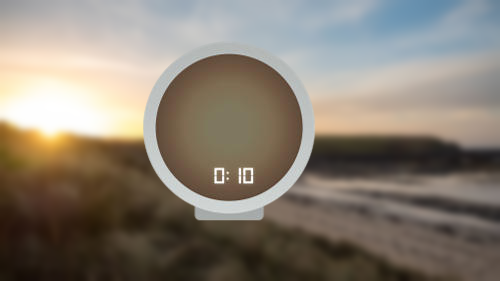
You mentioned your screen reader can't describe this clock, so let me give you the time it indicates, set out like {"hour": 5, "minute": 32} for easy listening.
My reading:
{"hour": 0, "minute": 10}
